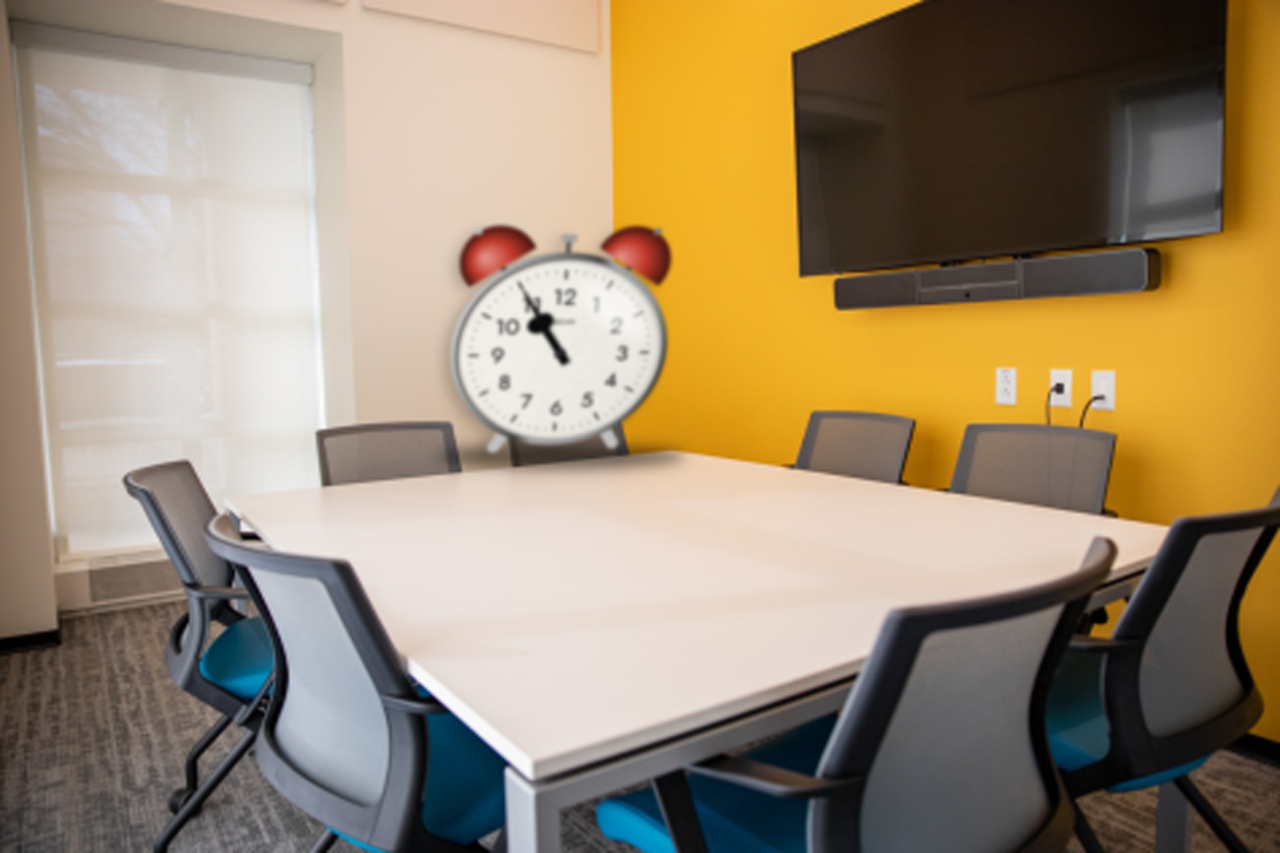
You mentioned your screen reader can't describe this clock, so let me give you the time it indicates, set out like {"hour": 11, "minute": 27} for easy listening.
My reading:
{"hour": 10, "minute": 55}
